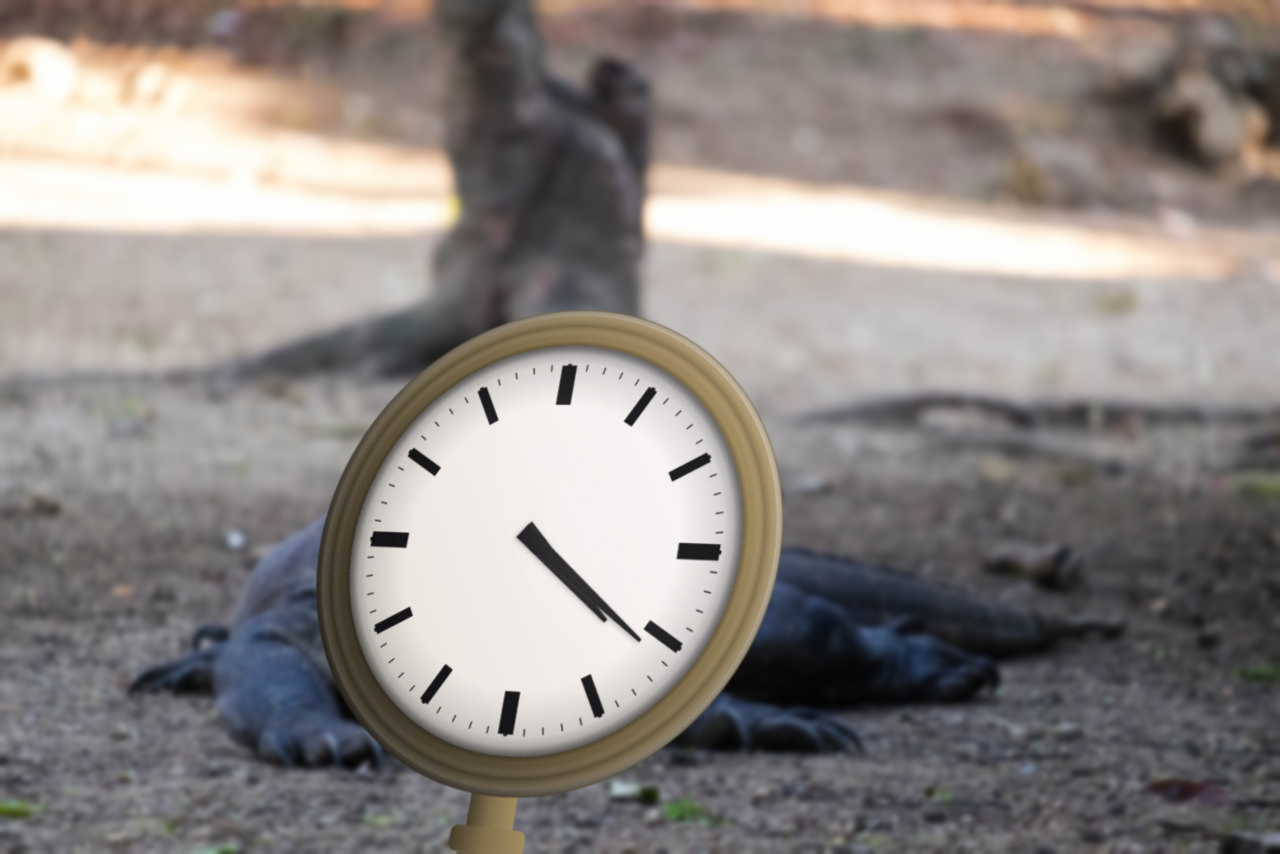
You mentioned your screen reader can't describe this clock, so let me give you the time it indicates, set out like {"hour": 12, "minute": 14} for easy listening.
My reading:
{"hour": 4, "minute": 21}
